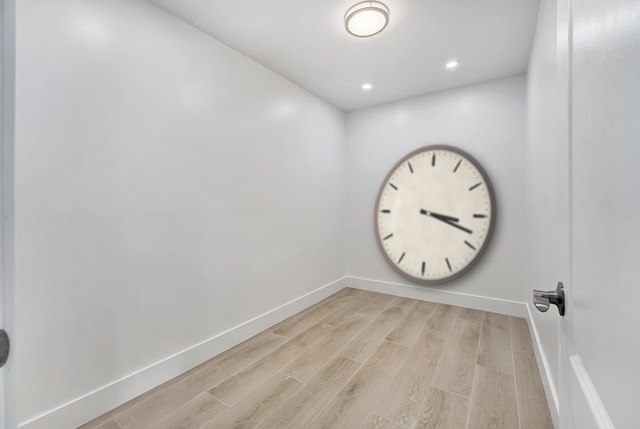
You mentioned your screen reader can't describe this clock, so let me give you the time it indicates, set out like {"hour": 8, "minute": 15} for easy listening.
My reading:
{"hour": 3, "minute": 18}
